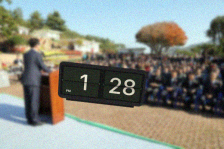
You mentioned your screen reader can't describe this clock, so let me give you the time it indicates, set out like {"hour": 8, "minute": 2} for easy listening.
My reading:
{"hour": 1, "minute": 28}
